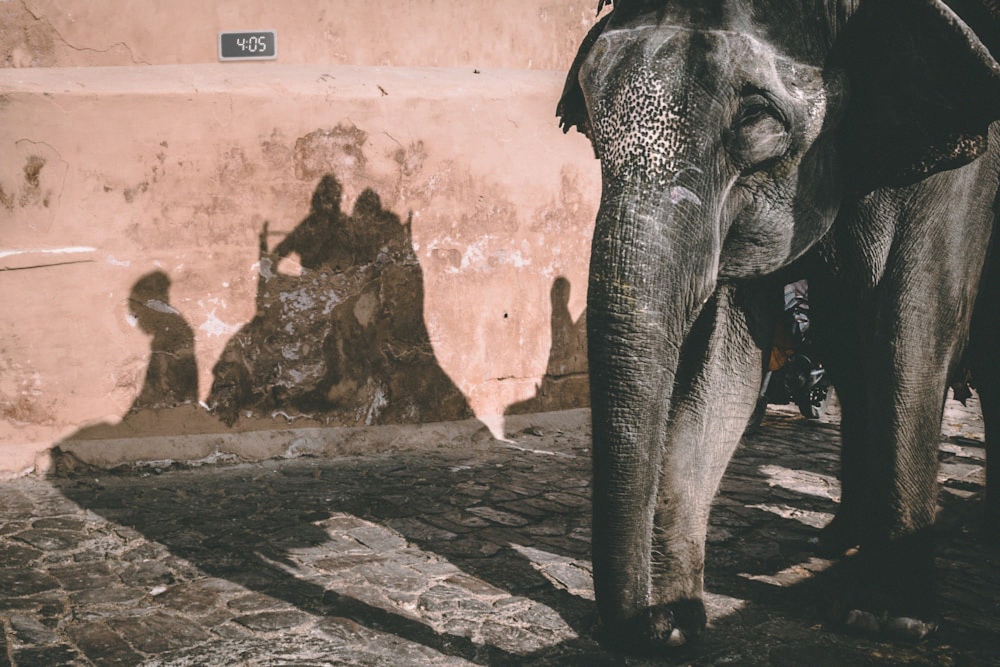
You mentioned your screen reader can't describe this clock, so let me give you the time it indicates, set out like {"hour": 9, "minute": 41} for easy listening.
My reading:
{"hour": 4, "minute": 5}
